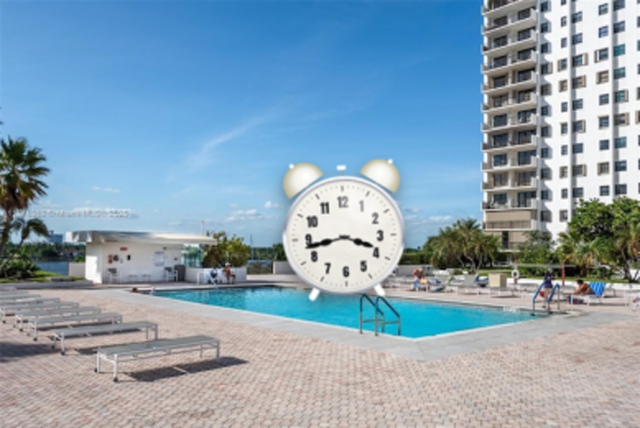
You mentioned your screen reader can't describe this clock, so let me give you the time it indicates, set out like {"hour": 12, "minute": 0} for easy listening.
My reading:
{"hour": 3, "minute": 43}
